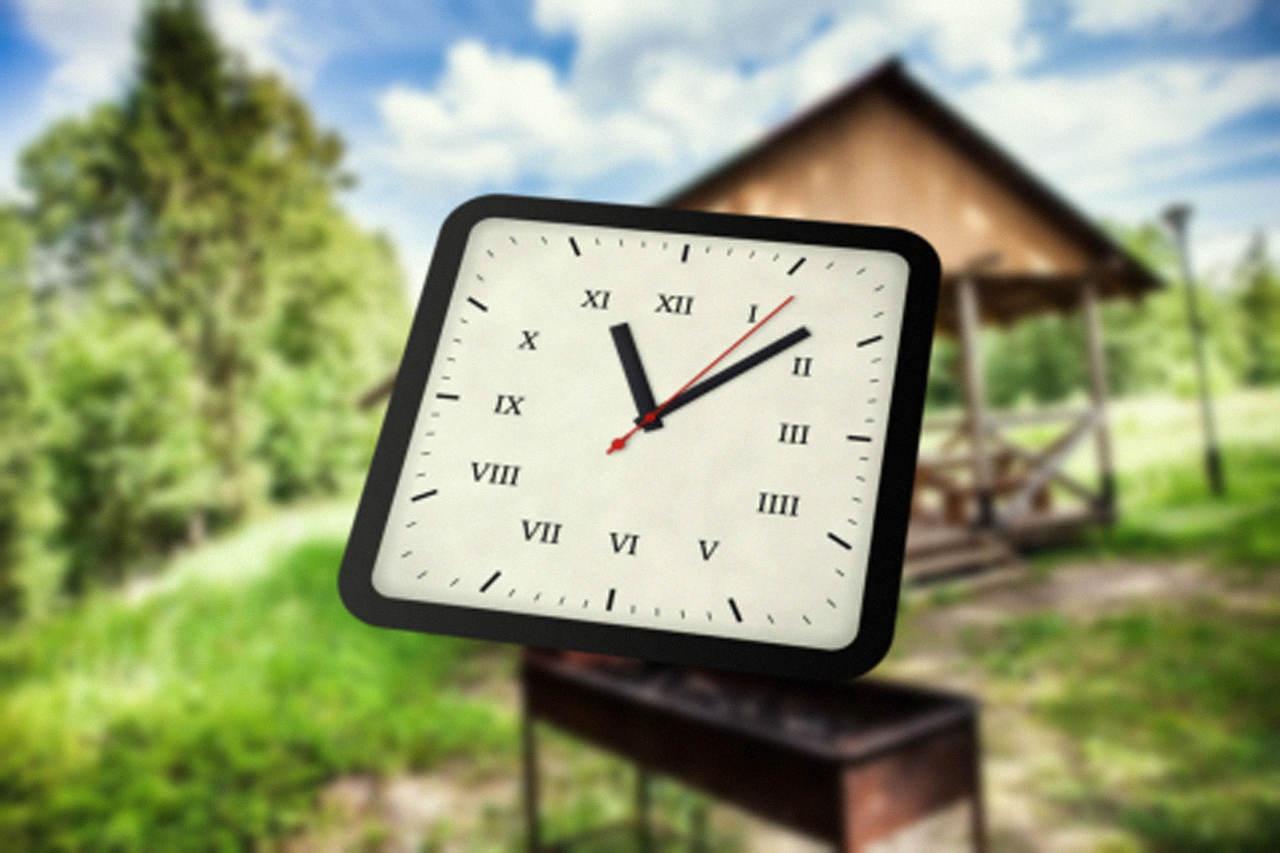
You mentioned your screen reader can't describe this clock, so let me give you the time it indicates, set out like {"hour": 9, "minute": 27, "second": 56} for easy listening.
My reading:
{"hour": 11, "minute": 8, "second": 6}
